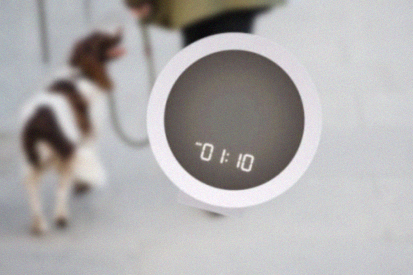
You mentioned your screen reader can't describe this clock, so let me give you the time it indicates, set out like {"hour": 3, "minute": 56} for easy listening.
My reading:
{"hour": 1, "minute": 10}
